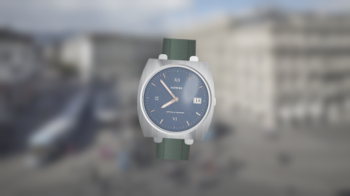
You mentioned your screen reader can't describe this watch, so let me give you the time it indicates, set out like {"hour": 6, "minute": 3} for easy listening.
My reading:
{"hour": 7, "minute": 53}
